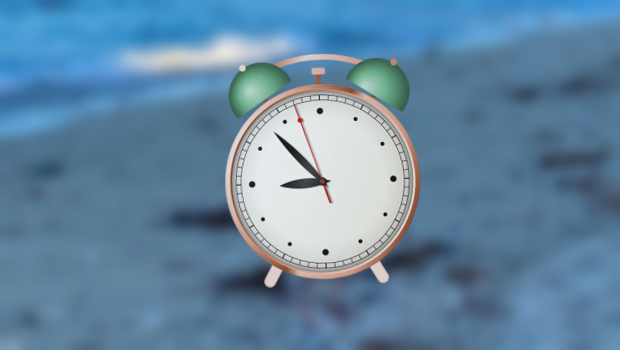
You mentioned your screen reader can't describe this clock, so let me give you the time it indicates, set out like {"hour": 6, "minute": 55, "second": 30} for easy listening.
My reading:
{"hour": 8, "minute": 52, "second": 57}
